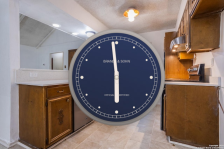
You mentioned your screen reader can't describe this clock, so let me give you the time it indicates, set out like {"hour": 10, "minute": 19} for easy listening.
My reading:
{"hour": 5, "minute": 59}
